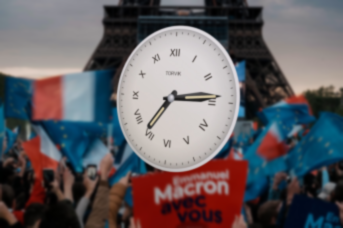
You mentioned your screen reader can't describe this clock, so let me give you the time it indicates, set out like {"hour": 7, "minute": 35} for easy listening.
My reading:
{"hour": 7, "minute": 14}
